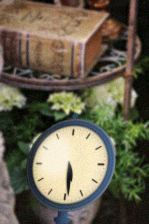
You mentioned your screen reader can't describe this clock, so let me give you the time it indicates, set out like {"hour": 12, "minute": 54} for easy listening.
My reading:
{"hour": 5, "minute": 29}
